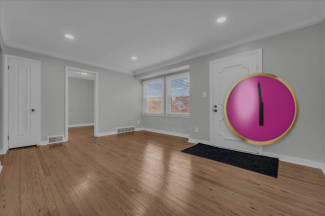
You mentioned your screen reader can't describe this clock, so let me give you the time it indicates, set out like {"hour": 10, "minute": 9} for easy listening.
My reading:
{"hour": 5, "minute": 59}
